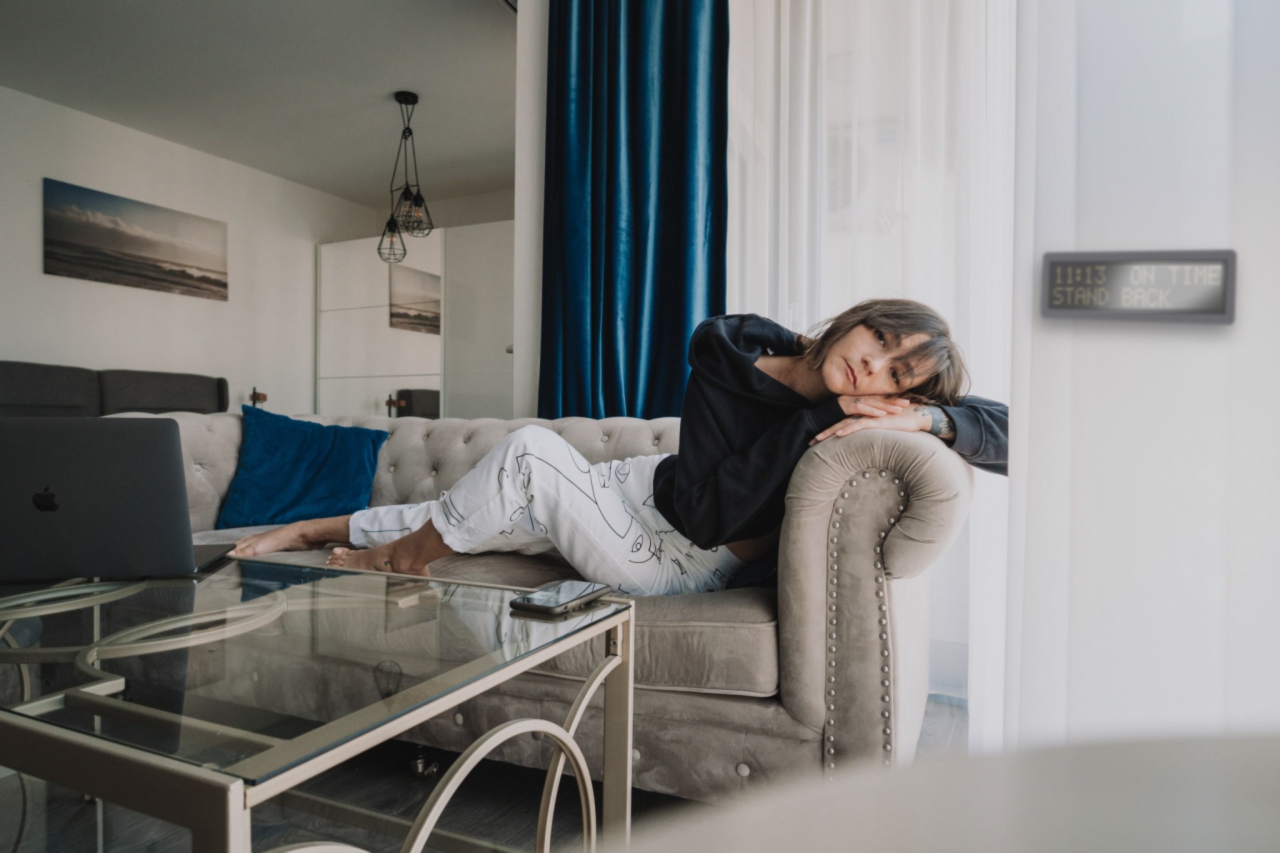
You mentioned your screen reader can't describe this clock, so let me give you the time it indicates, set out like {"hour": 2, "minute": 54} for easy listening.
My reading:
{"hour": 11, "minute": 13}
